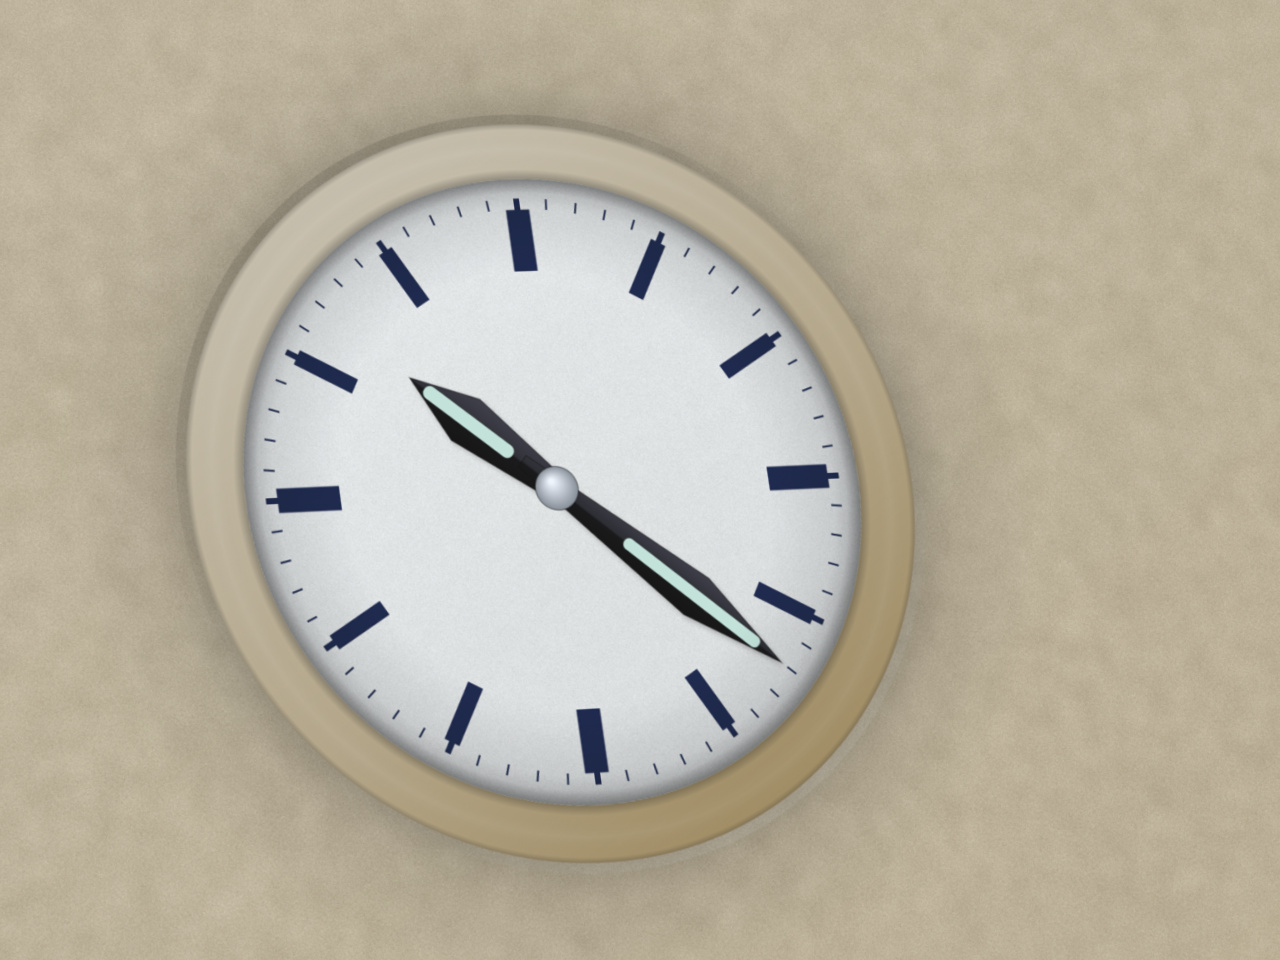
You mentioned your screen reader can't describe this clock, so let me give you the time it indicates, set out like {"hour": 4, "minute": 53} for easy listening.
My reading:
{"hour": 10, "minute": 22}
